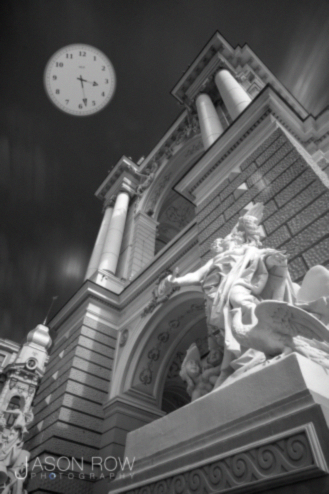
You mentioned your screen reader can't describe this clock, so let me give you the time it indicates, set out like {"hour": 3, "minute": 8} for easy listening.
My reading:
{"hour": 3, "minute": 28}
